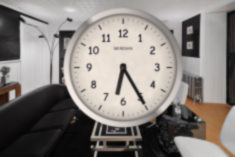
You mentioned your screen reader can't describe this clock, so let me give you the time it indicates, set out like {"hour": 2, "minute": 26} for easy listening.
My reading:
{"hour": 6, "minute": 25}
